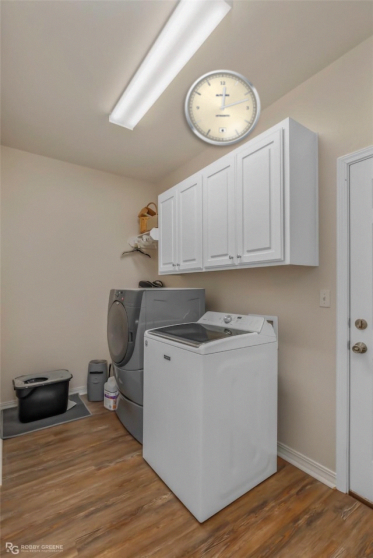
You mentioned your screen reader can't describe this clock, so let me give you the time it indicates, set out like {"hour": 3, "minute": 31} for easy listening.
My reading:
{"hour": 12, "minute": 12}
